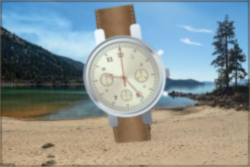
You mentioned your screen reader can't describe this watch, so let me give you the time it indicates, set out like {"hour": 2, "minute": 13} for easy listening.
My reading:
{"hour": 9, "minute": 24}
